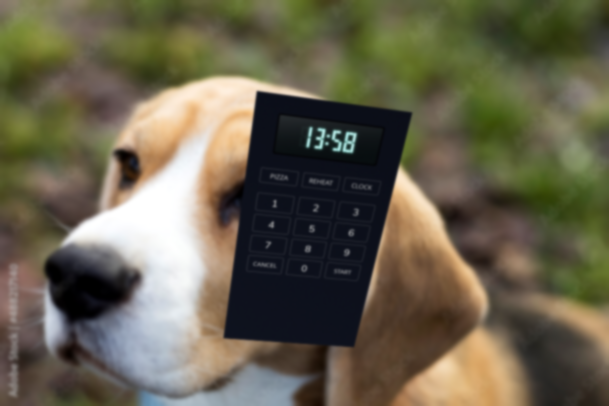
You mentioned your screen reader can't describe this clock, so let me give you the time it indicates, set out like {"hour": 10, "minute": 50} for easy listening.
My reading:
{"hour": 13, "minute": 58}
